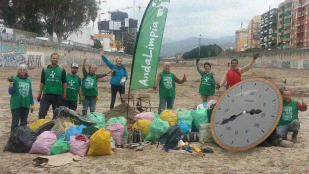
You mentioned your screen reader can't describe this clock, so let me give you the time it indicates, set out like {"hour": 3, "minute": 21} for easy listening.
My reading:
{"hour": 2, "minute": 39}
